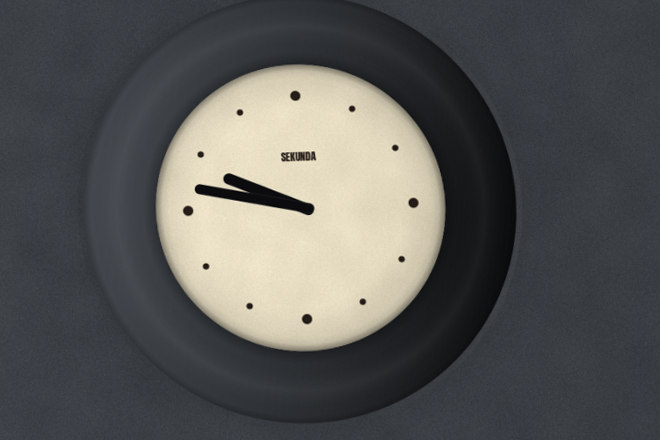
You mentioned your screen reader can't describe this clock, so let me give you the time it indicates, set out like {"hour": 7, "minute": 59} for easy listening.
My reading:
{"hour": 9, "minute": 47}
